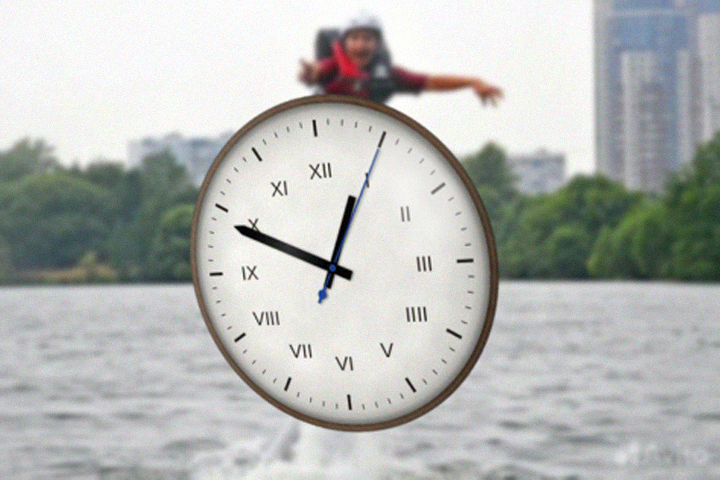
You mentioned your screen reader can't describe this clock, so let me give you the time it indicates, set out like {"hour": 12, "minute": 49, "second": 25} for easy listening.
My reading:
{"hour": 12, "minute": 49, "second": 5}
